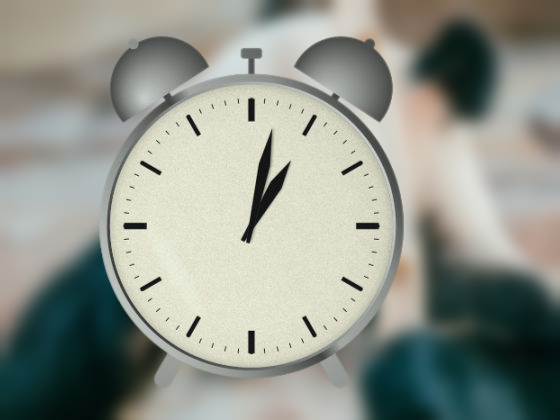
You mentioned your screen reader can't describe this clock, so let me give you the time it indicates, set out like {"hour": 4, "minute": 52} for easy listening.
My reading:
{"hour": 1, "minute": 2}
